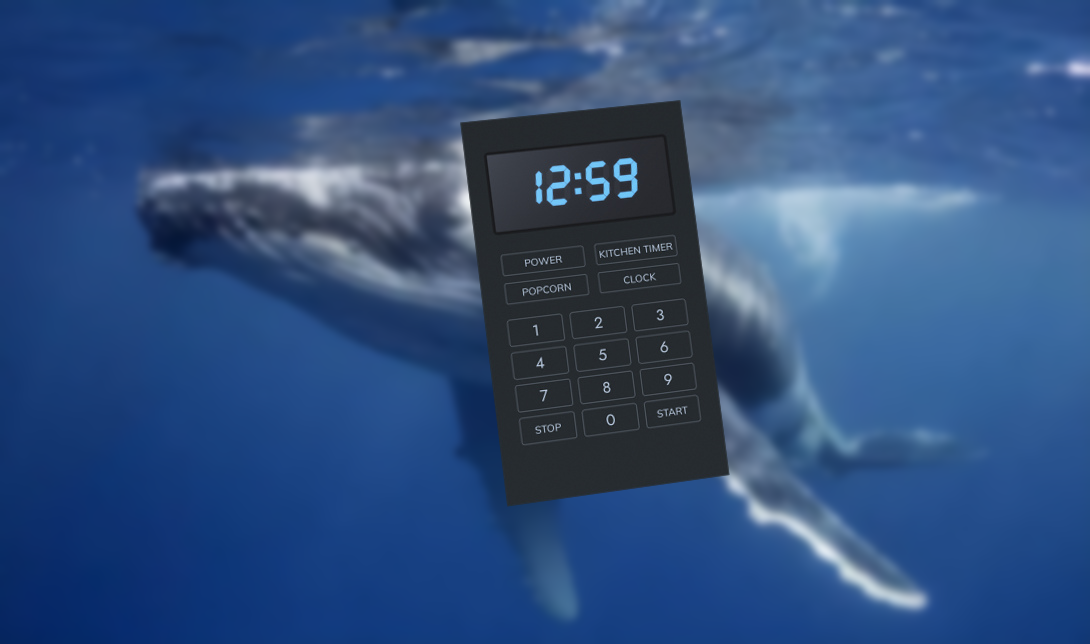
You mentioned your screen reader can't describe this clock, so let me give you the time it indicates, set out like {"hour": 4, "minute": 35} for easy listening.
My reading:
{"hour": 12, "minute": 59}
